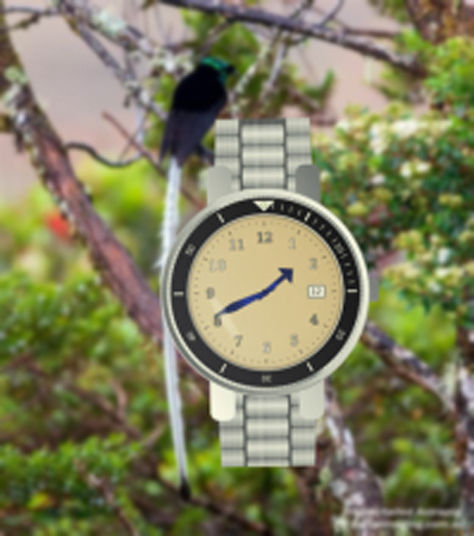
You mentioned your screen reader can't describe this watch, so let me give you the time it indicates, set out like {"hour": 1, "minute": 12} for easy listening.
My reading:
{"hour": 1, "minute": 41}
